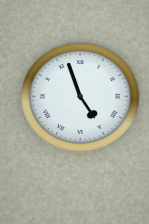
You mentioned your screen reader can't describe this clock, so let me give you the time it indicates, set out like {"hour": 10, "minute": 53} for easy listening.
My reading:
{"hour": 4, "minute": 57}
